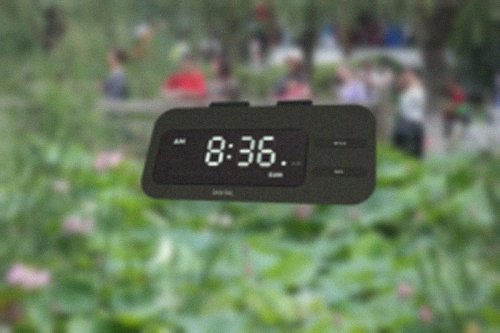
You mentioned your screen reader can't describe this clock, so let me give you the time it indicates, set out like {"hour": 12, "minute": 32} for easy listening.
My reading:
{"hour": 8, "minute": 36}
